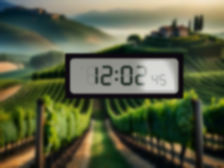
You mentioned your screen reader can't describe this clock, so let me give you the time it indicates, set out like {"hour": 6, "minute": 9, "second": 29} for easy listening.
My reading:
{"hour": 12, "minute": 2, "second": 45}
